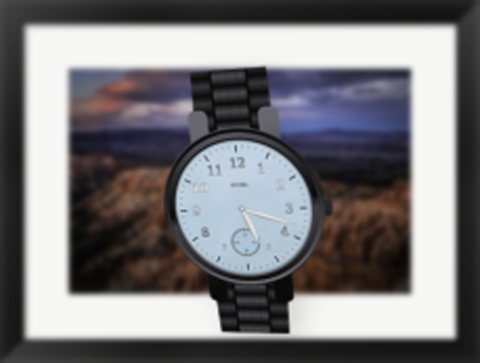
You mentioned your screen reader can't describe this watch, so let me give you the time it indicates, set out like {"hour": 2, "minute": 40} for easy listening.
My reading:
{"hour": 5, "minute": 18}
